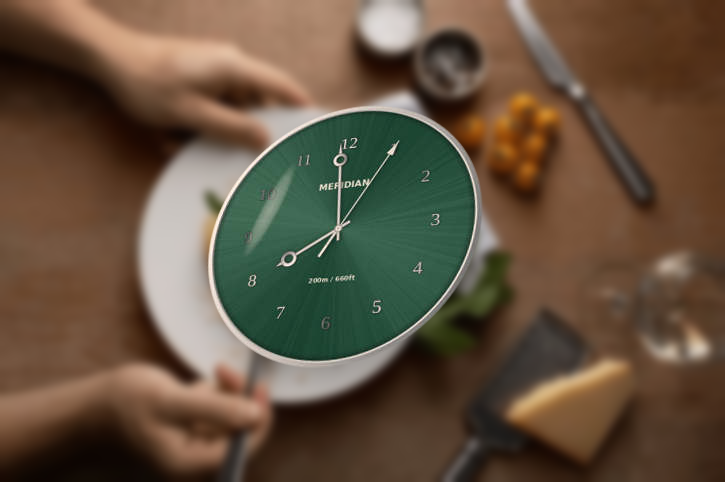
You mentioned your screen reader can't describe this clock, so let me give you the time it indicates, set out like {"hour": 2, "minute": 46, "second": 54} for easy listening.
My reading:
{"hour": 7, "minute": 59, "second": 5}
